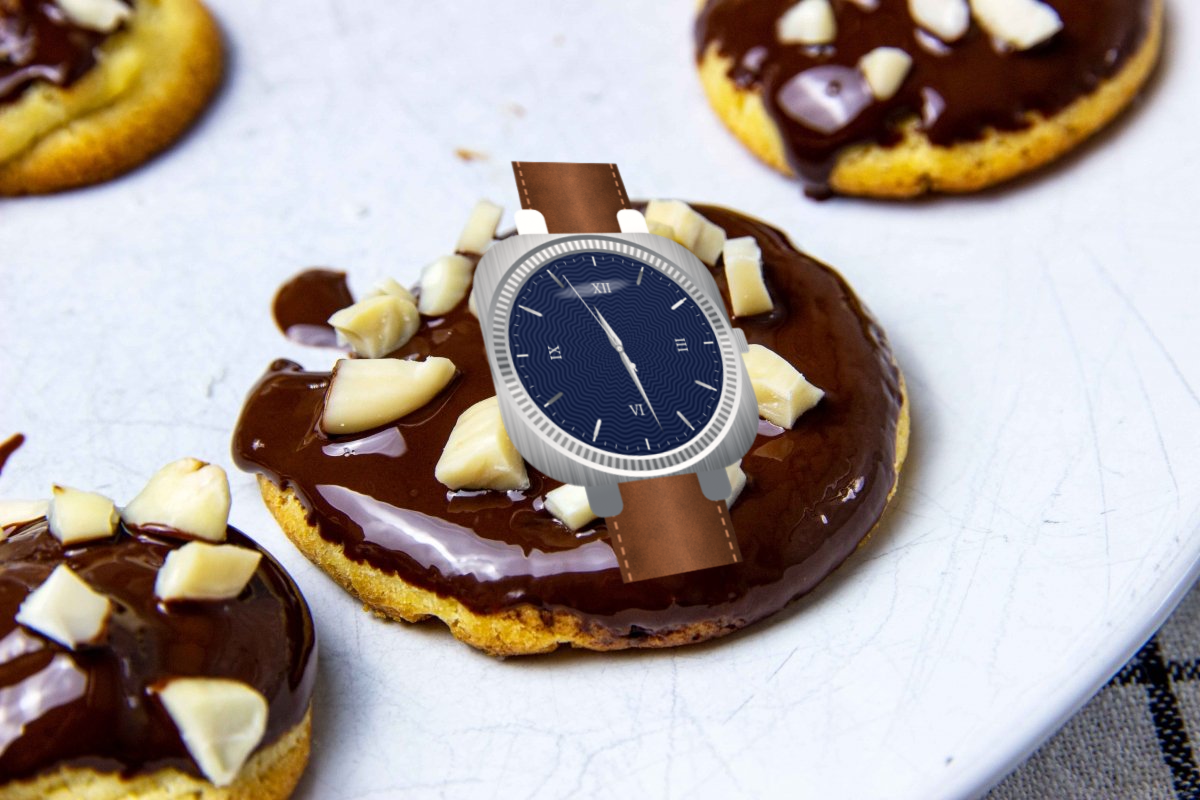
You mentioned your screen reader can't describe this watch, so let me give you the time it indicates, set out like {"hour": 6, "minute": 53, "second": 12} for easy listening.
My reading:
{"hour": 11, "minute": 27, "second": 56}
